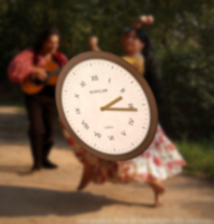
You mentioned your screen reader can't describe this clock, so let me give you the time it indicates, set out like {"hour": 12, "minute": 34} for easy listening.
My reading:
{"hour": 2, "minute": 16}
